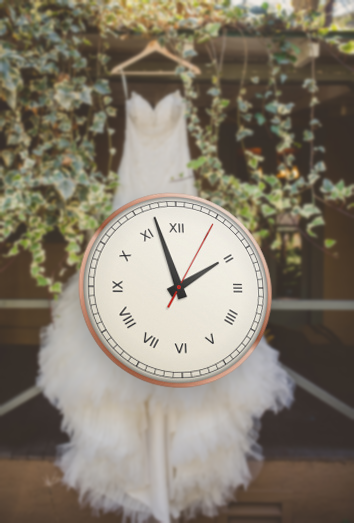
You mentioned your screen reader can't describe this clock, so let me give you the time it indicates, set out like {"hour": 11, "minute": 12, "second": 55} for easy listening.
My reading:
{"hour": 1, "minute": 57, "second": 5}
